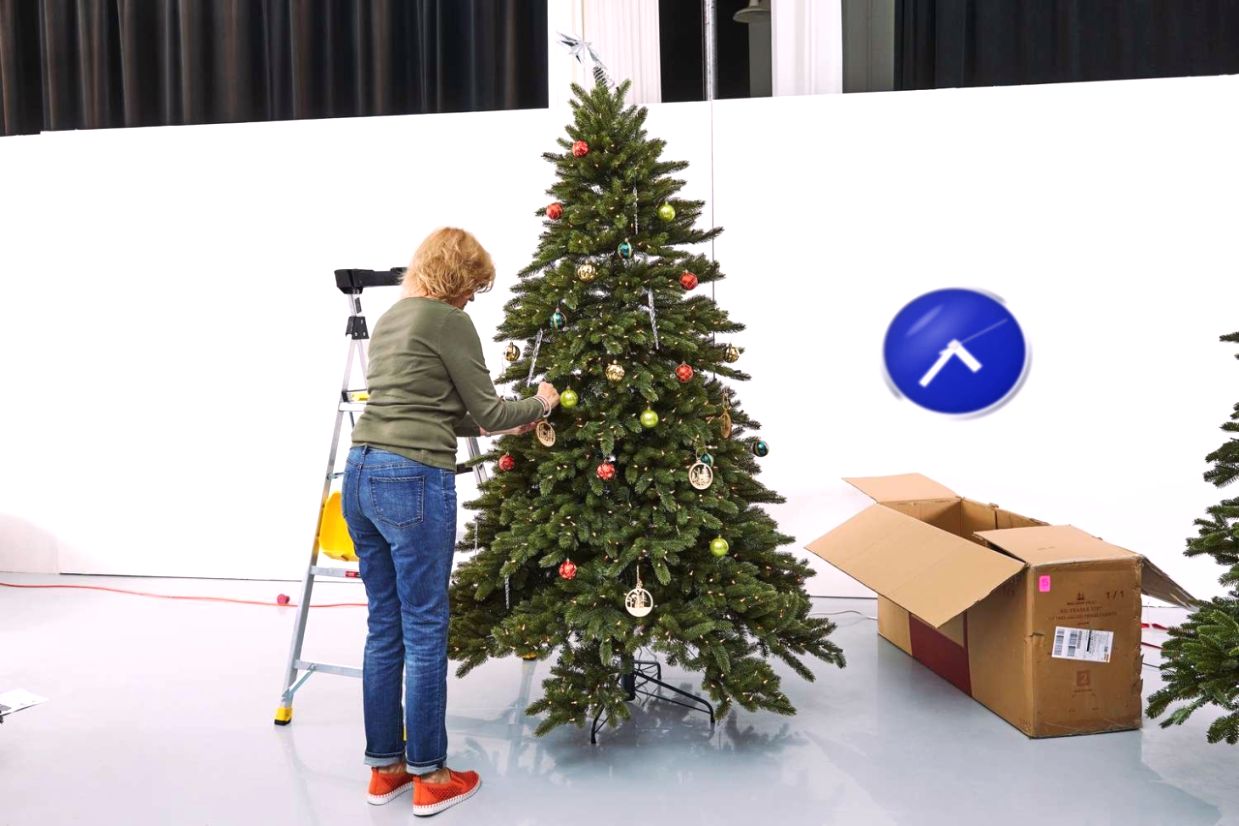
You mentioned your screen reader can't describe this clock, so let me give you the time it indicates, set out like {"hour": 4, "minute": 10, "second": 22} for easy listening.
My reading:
{"hour": 4, "minute": 36, "second": 10}
